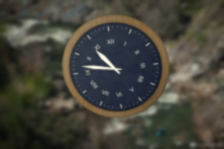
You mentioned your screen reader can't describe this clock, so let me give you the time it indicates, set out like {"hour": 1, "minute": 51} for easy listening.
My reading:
{"hour": 10, "minute": 47}
